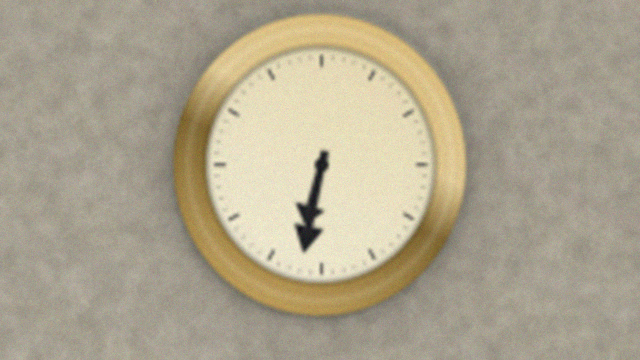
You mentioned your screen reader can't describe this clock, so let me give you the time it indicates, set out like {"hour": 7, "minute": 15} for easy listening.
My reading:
{"hour": 6, "minute": 32}
